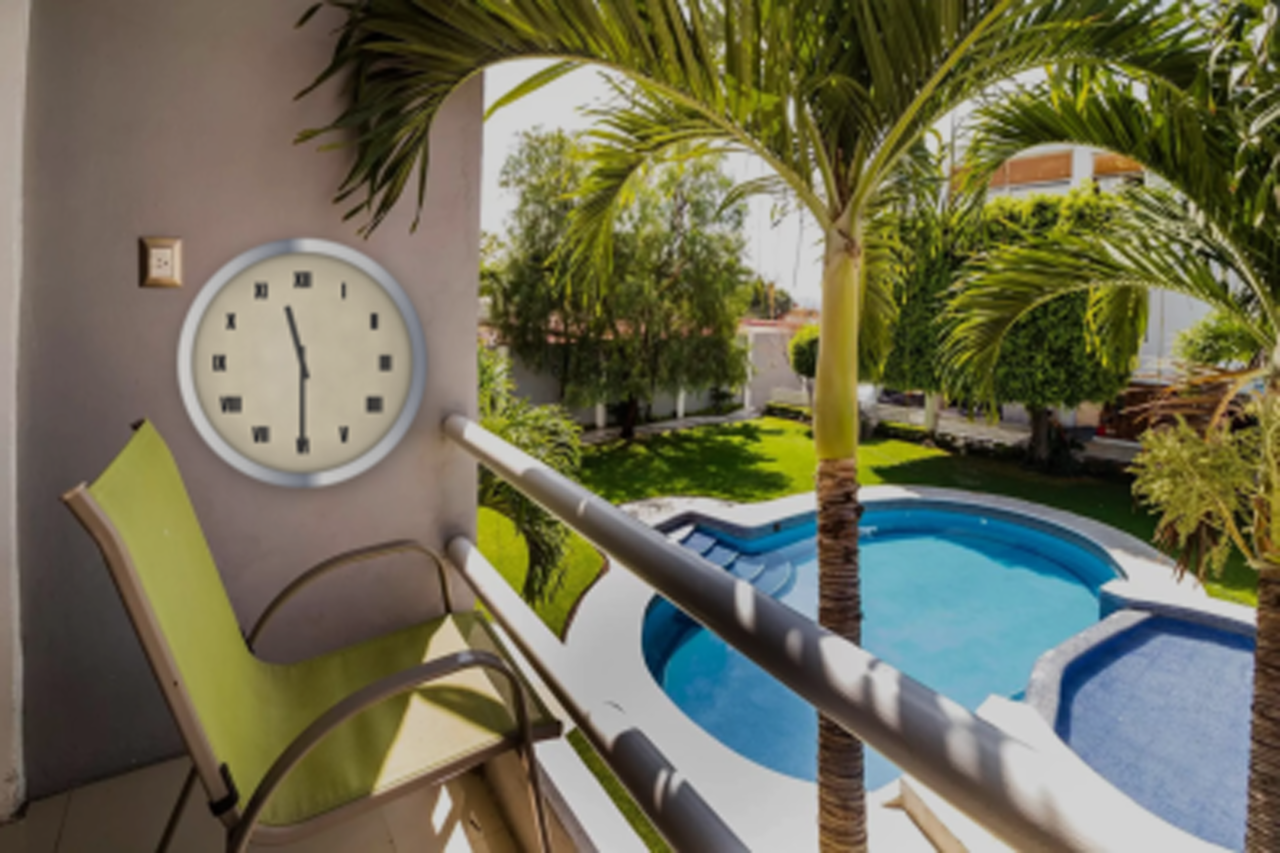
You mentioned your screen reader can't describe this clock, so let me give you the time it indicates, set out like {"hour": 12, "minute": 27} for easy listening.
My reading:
{"hour": 11, "minute": 30}
